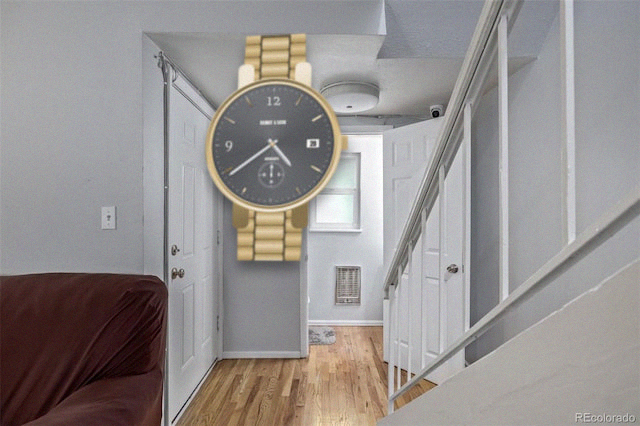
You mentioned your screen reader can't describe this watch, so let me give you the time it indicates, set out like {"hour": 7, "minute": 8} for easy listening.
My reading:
{"hour": 4, "minute": 39}
